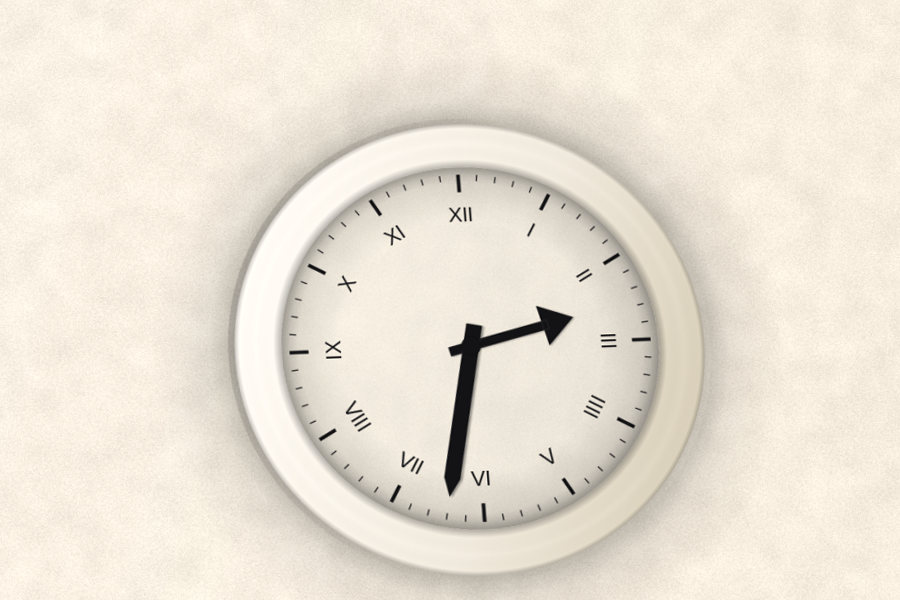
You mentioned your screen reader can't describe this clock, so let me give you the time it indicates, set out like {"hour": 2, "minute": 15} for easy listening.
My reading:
{"hour": 2, "minute": 32}
